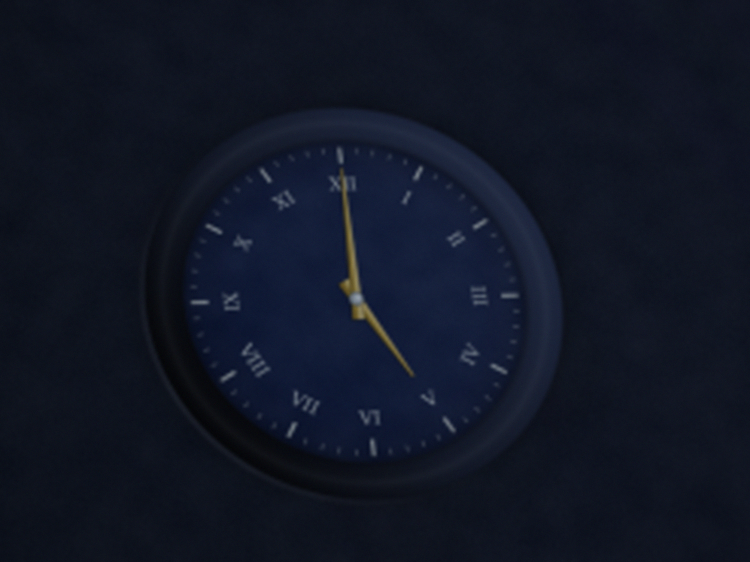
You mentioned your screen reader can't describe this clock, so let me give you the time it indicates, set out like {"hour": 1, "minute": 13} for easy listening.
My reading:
{"hour": 5, "minute": 0}
